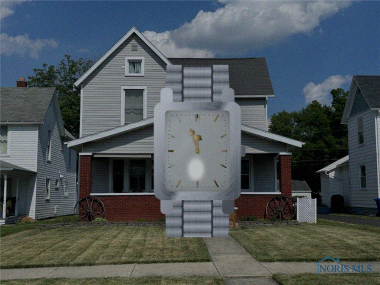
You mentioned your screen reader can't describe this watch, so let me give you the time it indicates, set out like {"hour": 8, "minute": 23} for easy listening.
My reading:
{"hour": 11, "minute": 57}
